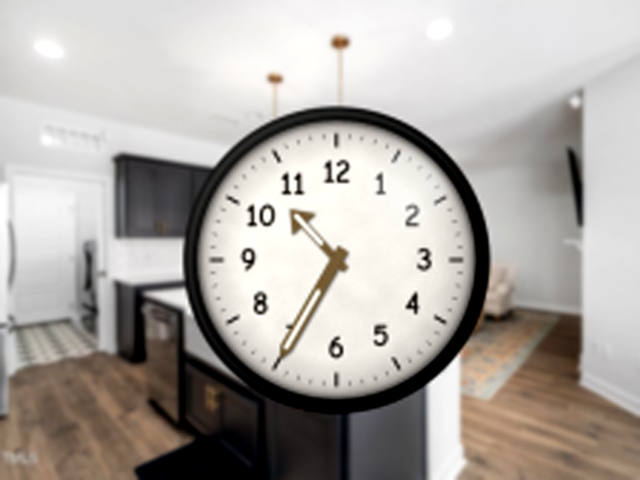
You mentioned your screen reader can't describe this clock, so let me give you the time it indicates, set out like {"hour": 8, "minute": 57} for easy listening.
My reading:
{"hour": 10, "minute": 35}
